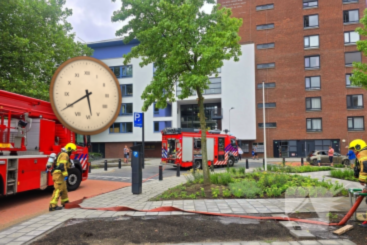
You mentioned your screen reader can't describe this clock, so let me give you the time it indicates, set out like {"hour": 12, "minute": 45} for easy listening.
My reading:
{"hour": 5, "minute": 40}
